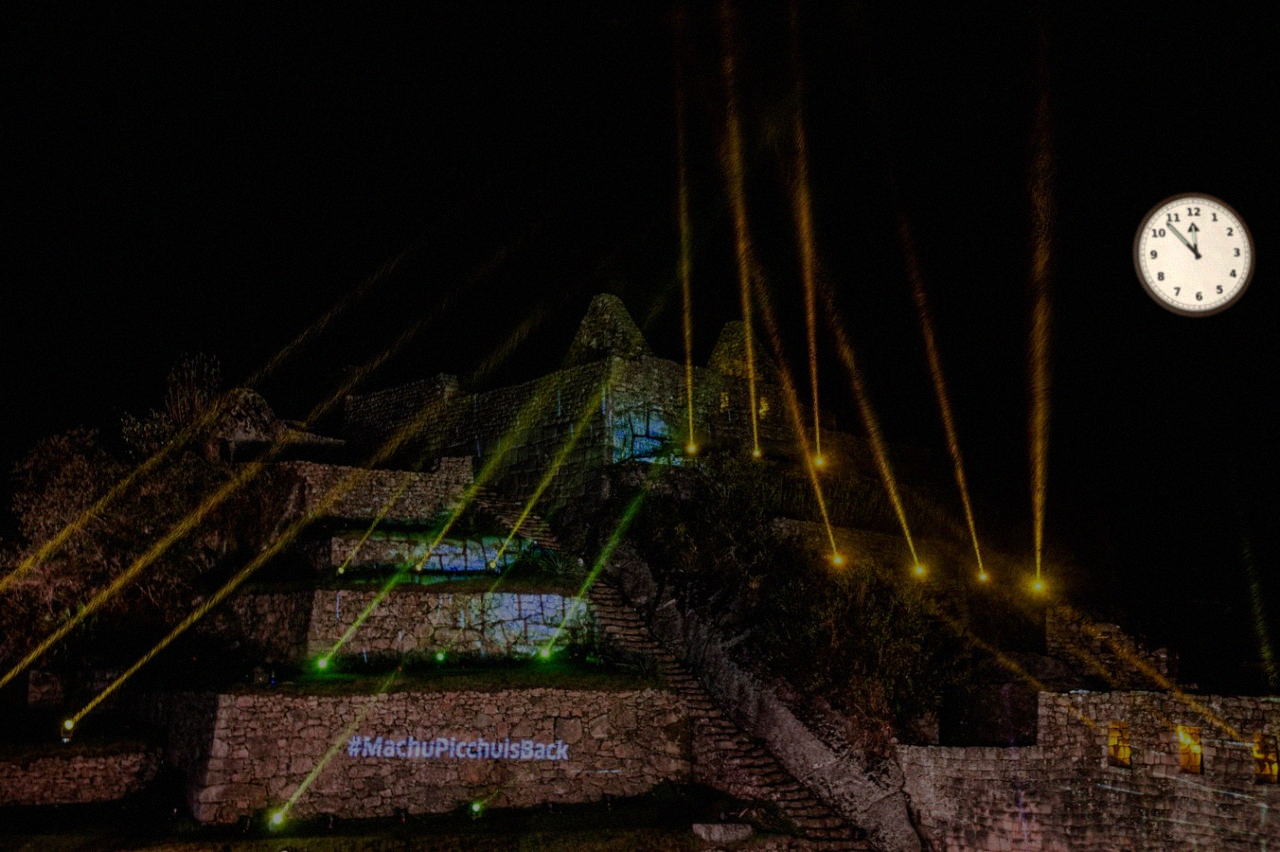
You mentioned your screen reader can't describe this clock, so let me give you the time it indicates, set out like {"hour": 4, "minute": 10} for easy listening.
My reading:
{"hour": 11, "minute": 53}
